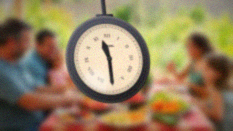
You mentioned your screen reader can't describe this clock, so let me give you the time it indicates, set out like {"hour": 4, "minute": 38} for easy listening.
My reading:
{"hour": 11, "minute": 30}
